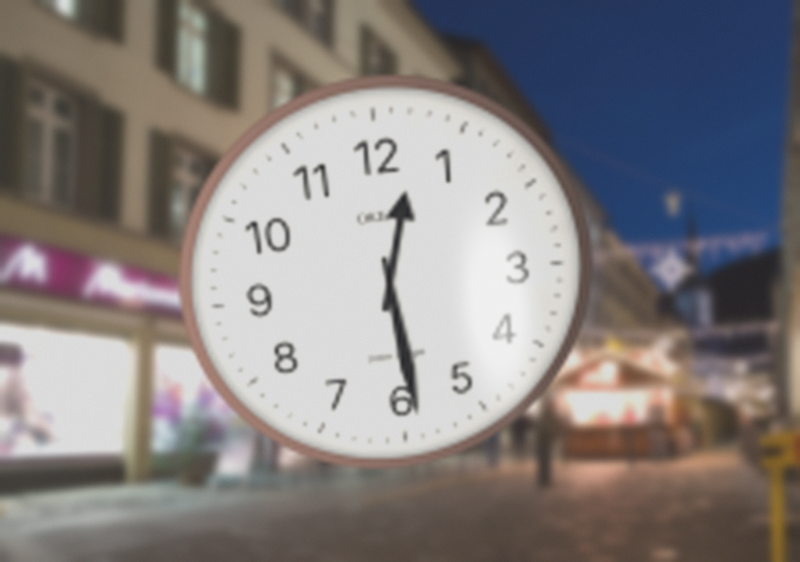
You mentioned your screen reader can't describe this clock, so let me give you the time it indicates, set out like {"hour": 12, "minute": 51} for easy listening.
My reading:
{"hour": 12, "minute": 29}
